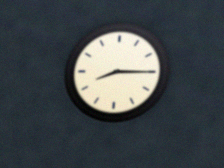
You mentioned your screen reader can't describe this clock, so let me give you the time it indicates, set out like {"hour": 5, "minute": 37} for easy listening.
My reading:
{"hour": 8, "minute": 15}
